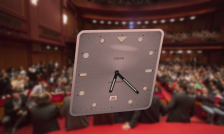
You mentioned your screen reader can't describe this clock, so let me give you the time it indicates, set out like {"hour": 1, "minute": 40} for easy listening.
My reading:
{"hour": 6, "minute": 22}
